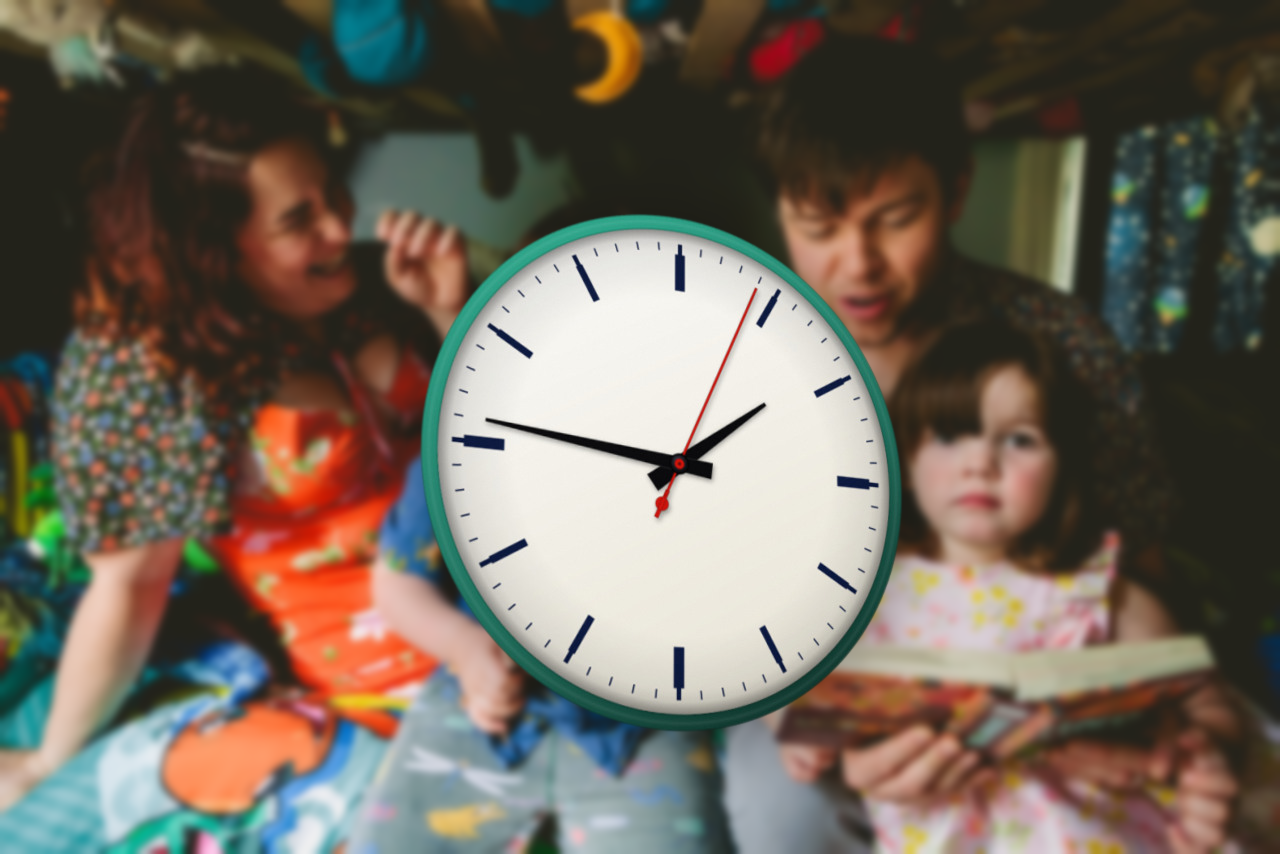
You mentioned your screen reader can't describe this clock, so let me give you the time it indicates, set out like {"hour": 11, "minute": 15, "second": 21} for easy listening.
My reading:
{"hour": 1, "minute": 46, "second": 4}
